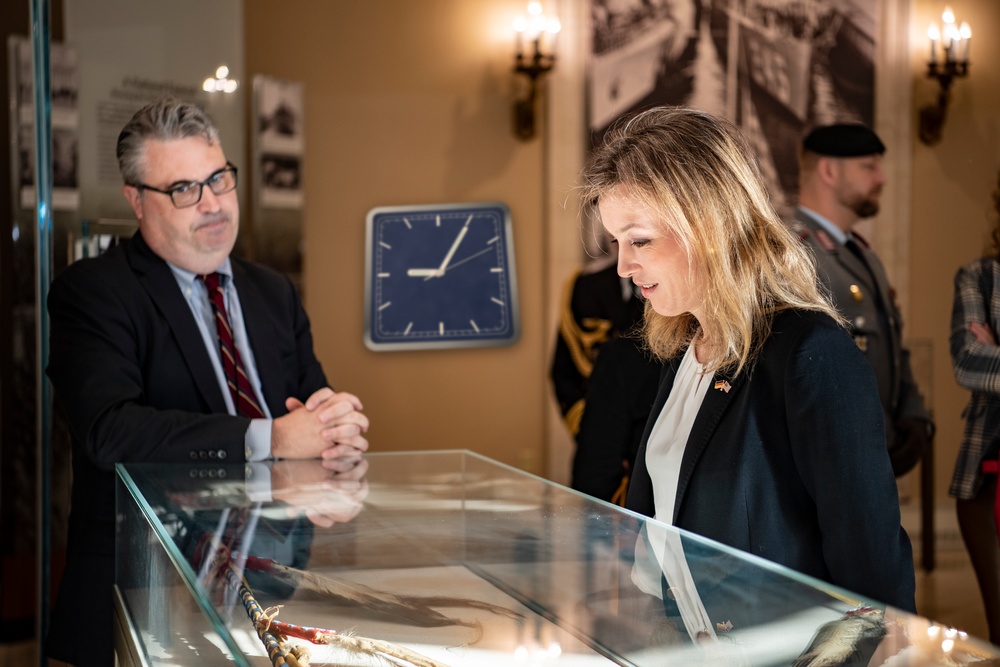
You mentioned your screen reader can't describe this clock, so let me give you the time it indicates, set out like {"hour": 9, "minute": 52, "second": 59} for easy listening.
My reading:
{"hour": 9, "minute": 5, "second": 11}
